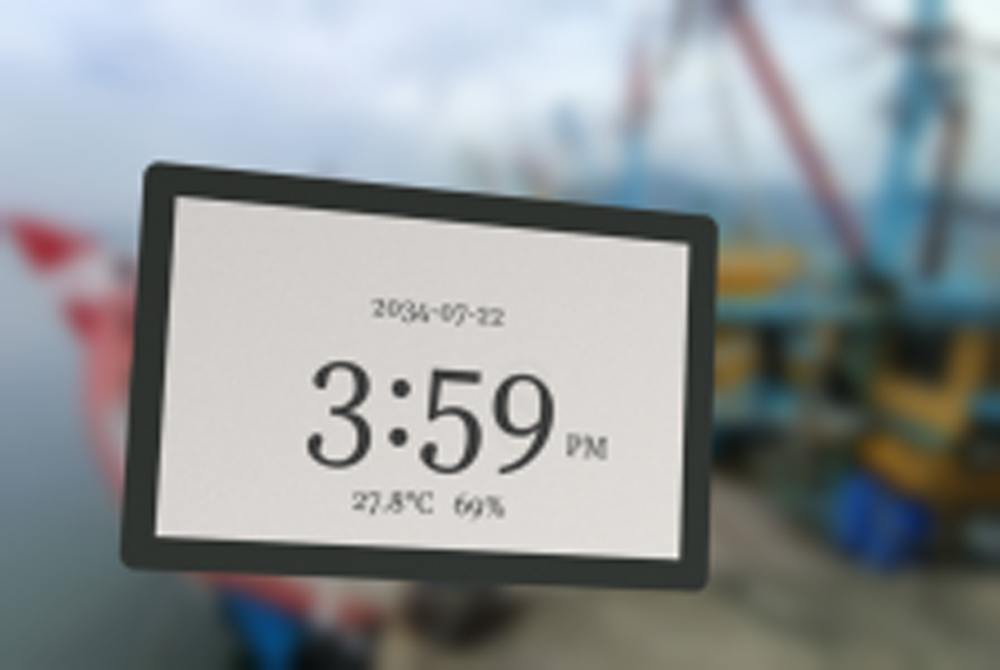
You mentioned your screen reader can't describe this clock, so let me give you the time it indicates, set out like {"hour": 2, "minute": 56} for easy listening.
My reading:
{"hour": 3, "minute": 59}
